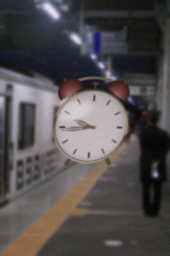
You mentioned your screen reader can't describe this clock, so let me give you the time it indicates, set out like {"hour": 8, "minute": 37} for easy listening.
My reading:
{"hour": 9, "minute": 44}
